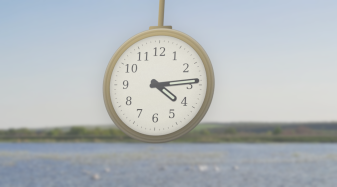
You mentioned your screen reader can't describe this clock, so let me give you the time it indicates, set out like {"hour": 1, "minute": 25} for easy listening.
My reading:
{"hour": 4, "minute": 14}
